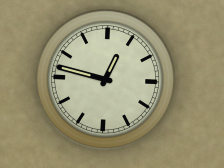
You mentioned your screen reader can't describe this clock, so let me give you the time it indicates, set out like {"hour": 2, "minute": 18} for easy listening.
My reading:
{"hour": 12, "minute": 47}
